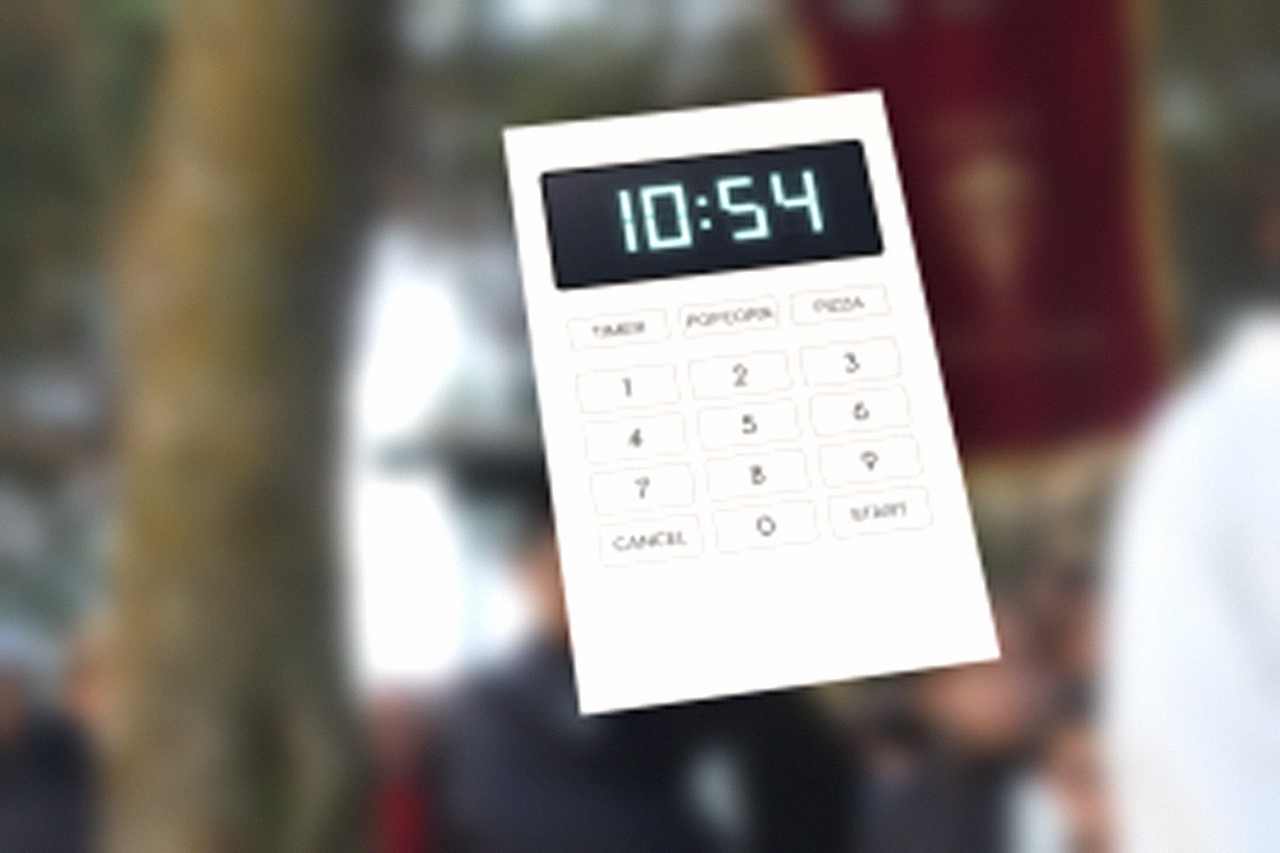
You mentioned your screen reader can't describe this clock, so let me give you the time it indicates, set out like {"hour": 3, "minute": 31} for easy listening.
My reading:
{"hour": 10, "minute": 54}
